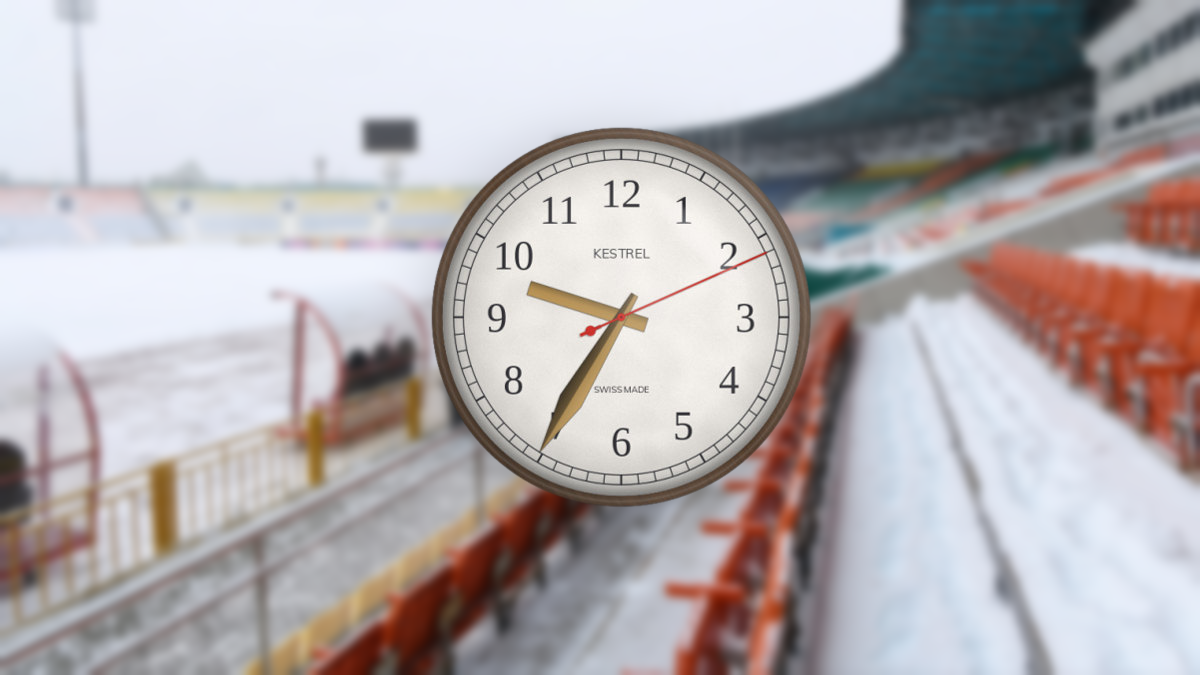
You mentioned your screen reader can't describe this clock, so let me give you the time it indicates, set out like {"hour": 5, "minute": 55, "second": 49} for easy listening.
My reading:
{"hour": 9, "minute": 35, "second": 11}
